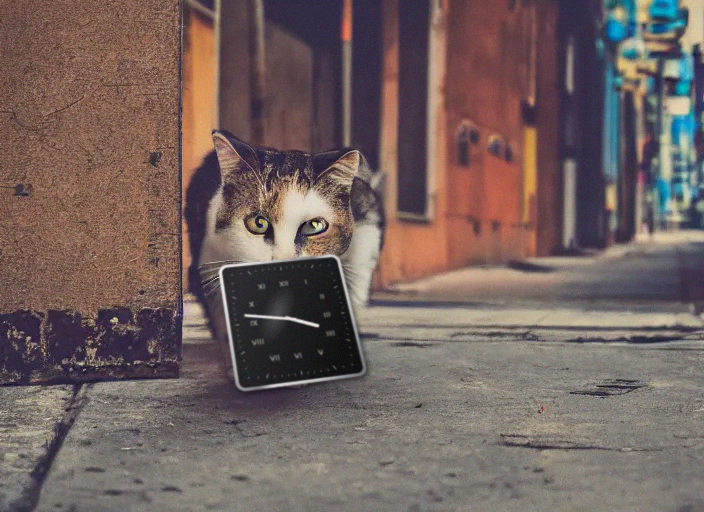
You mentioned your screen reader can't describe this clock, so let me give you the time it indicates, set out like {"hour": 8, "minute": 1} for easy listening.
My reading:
{"hour": 3, "minute": 47}
